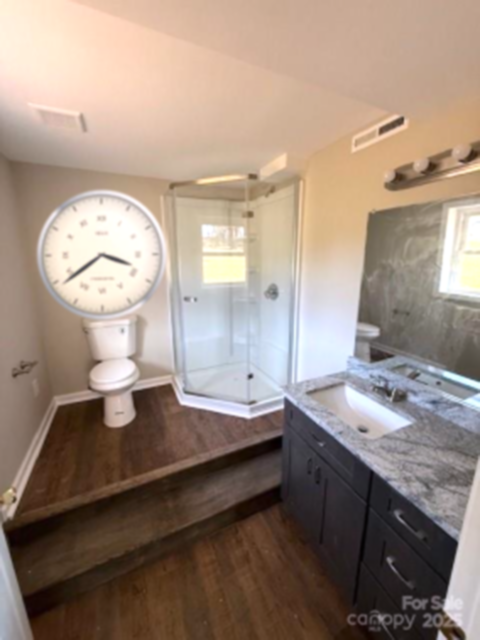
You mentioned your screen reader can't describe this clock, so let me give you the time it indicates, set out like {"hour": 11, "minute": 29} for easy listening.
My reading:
{"hour": 3, "minute": 39}
